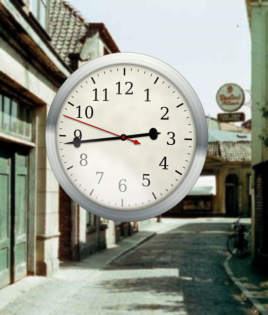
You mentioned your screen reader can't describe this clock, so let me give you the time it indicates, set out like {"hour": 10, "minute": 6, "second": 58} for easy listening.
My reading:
{"hour": 2, "minute": 43, "second": 48}
